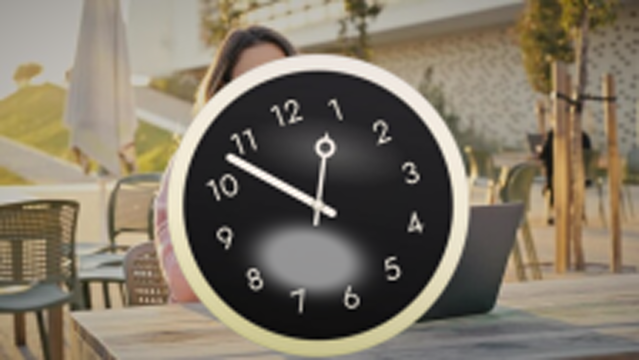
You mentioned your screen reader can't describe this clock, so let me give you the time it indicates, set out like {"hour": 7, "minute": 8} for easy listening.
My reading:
{"hour": 12, "minute": 53}
